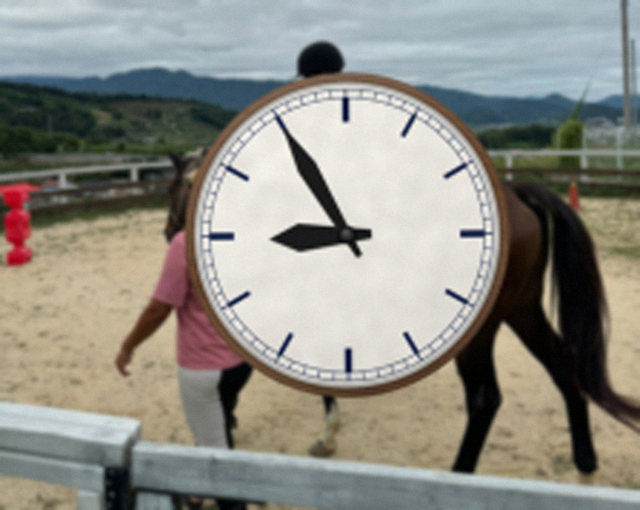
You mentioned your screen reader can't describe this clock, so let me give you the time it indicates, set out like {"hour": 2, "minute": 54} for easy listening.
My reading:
{"hour": 8, "minute": 55}
